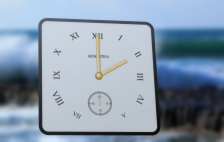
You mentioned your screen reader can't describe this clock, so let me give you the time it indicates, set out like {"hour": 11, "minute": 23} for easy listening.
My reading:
{"hour": 2, "minute": 0}
